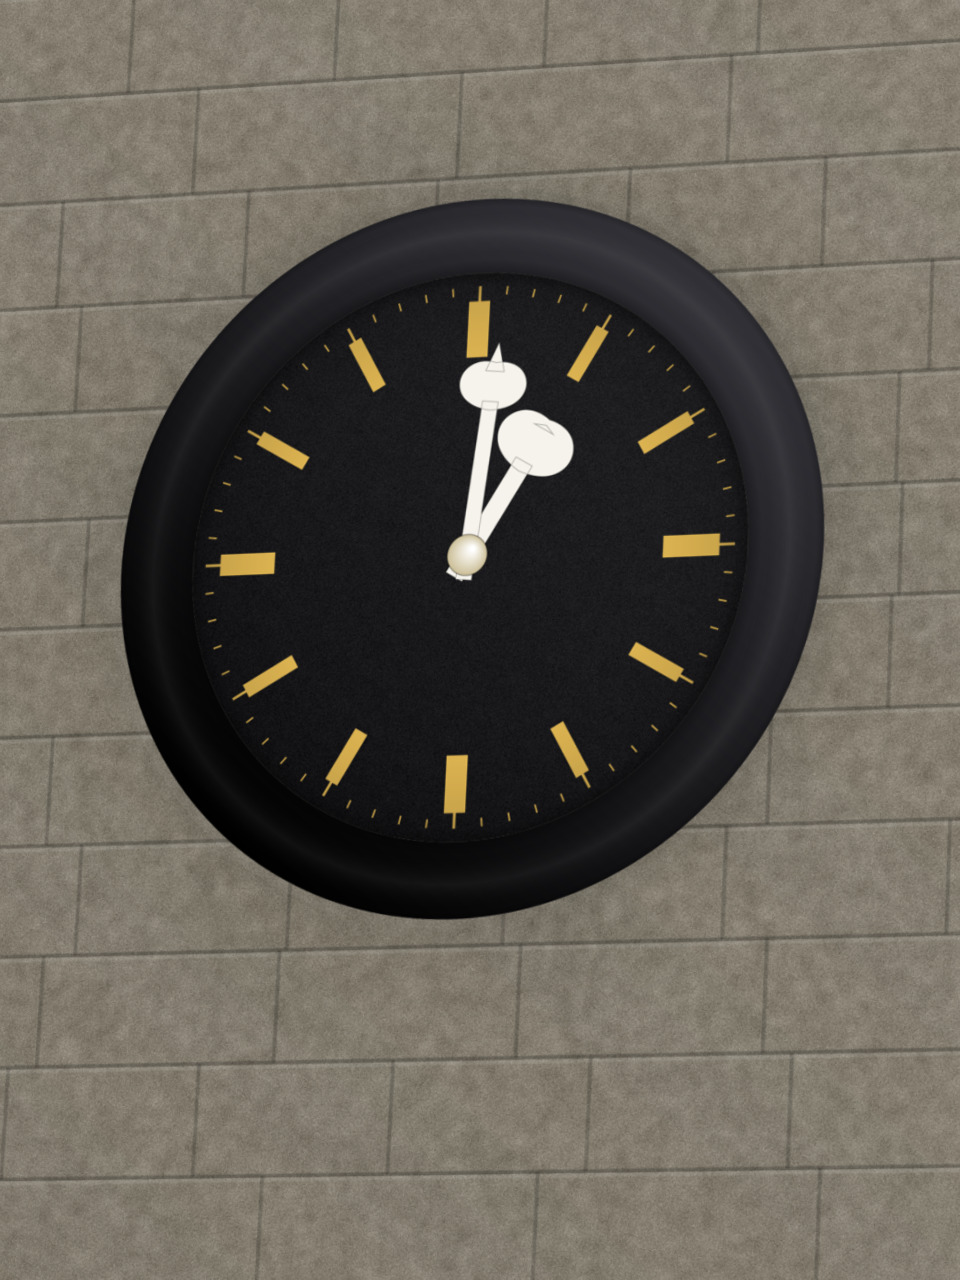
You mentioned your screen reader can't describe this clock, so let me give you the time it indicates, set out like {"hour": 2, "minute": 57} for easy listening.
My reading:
{"hour": 1, "minute": 1}
